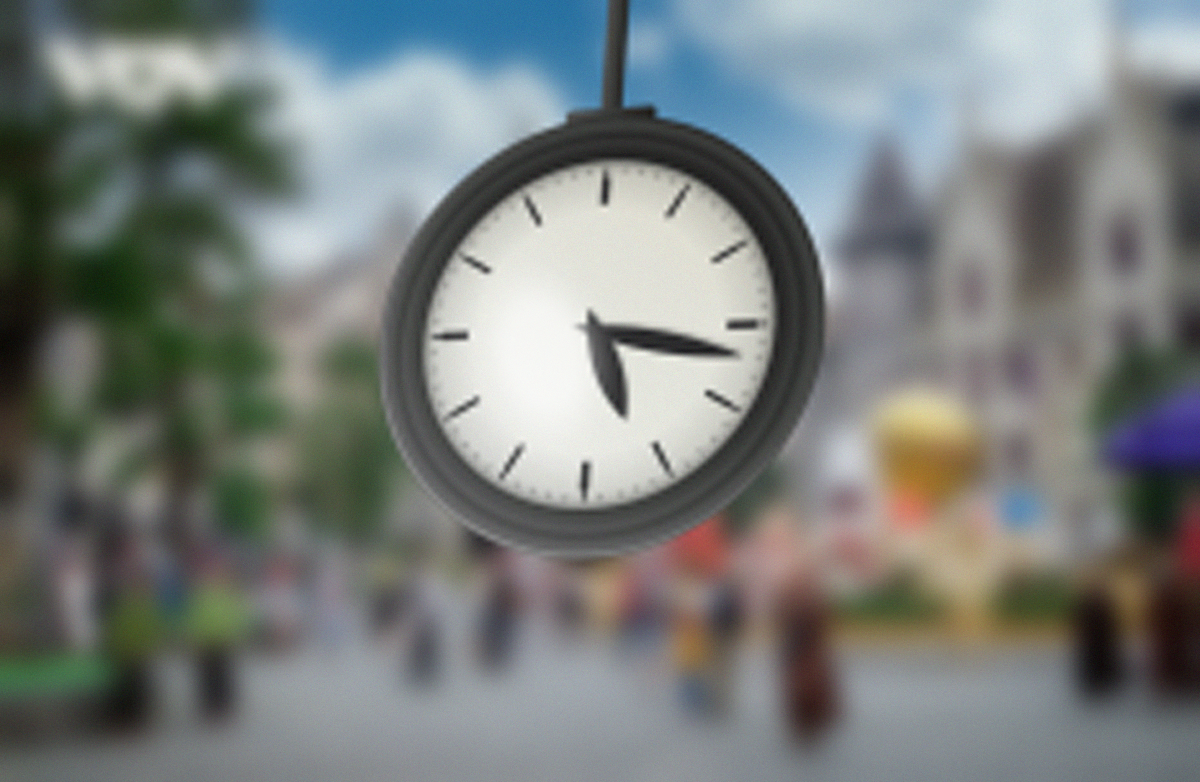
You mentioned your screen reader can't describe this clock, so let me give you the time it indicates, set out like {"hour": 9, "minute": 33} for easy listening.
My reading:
{"hour": 5, "minute": 17}
